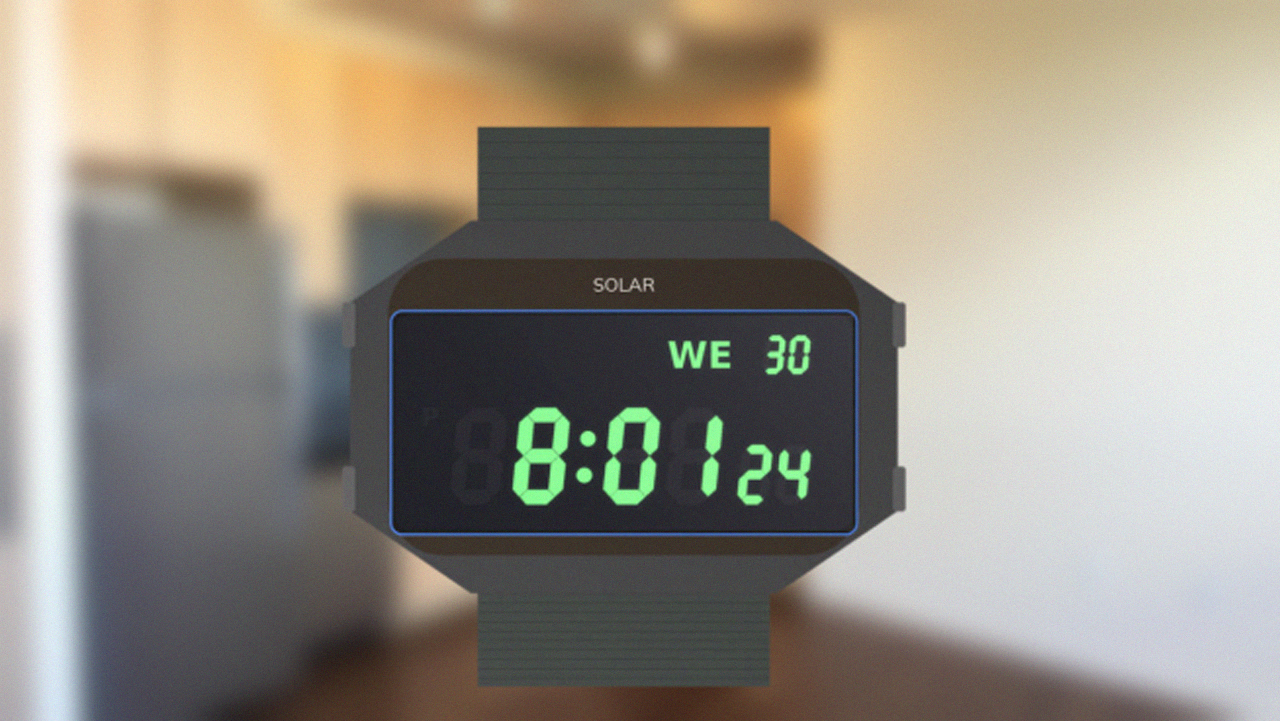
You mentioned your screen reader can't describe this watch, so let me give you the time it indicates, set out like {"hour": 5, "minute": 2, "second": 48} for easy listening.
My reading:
{"hour": 8, "minute": 1, "second": 24}
